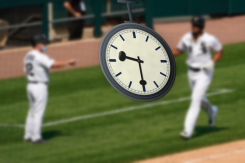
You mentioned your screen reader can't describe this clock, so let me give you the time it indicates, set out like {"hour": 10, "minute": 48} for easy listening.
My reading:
{"hour": 9, "minute": 30}
